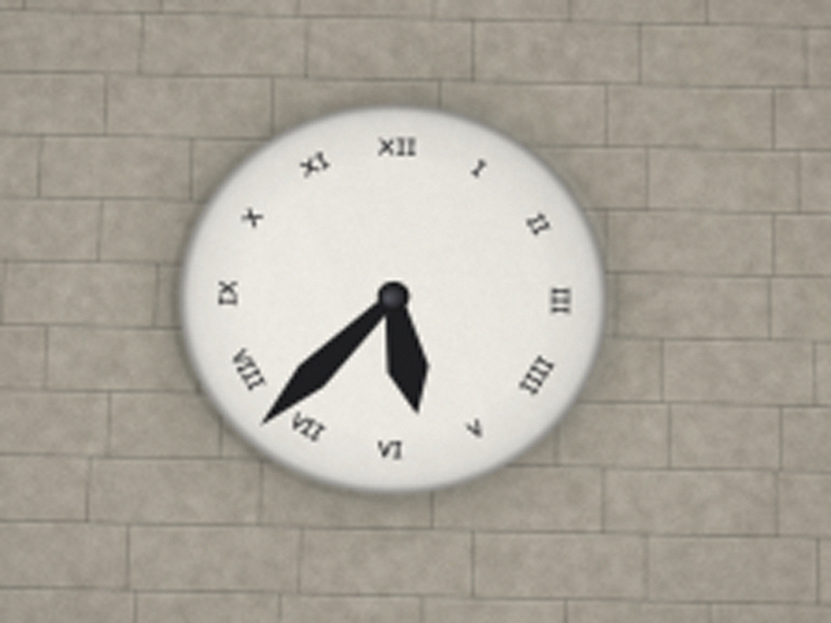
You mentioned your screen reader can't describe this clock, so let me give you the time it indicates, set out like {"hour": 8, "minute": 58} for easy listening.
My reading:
{"hour": 5, "minute": 37}
